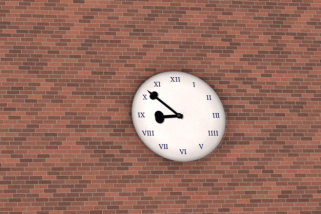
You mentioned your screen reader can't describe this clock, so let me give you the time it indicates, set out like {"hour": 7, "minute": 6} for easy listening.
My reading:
{"hour": 8, "minute": 52}
